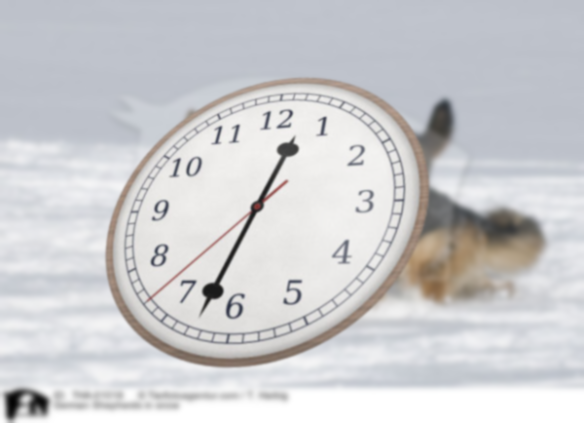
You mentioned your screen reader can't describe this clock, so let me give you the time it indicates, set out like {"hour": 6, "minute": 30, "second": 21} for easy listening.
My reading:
{"hour": 12, "minute": 32, "second": 37}
